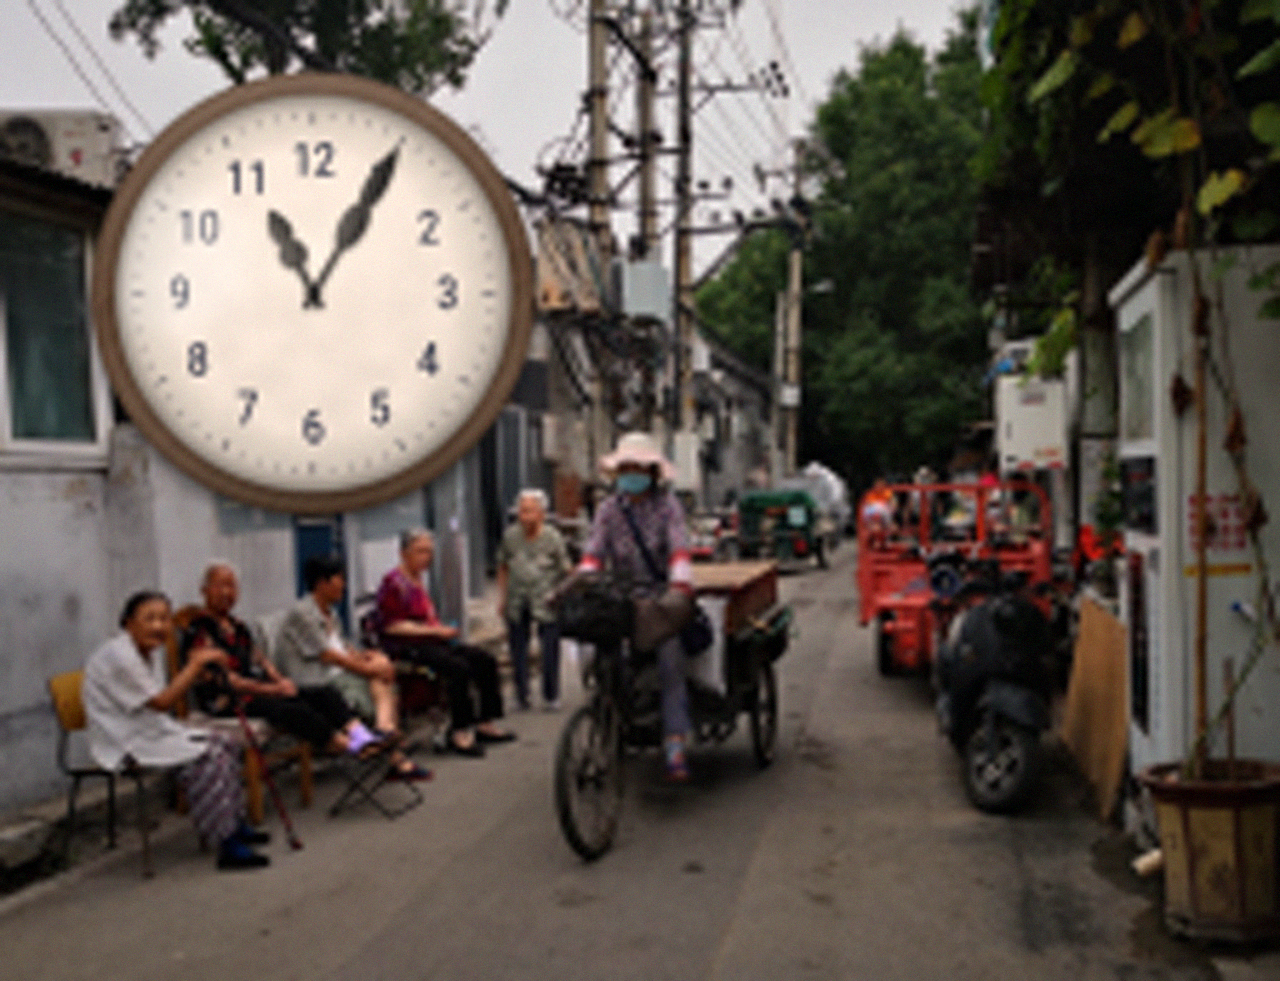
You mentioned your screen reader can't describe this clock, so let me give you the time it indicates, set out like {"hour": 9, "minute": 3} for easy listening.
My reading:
{"hour": 11, "minute": 5}
